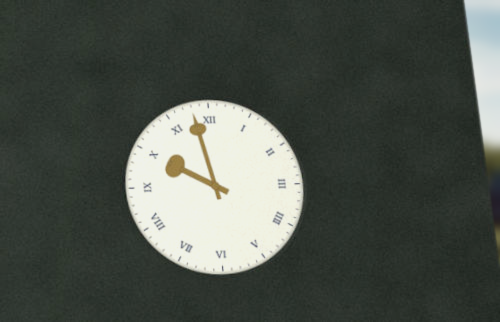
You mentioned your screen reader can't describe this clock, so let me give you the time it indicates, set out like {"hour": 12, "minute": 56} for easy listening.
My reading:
{"hour": 9, "minute": 58}
